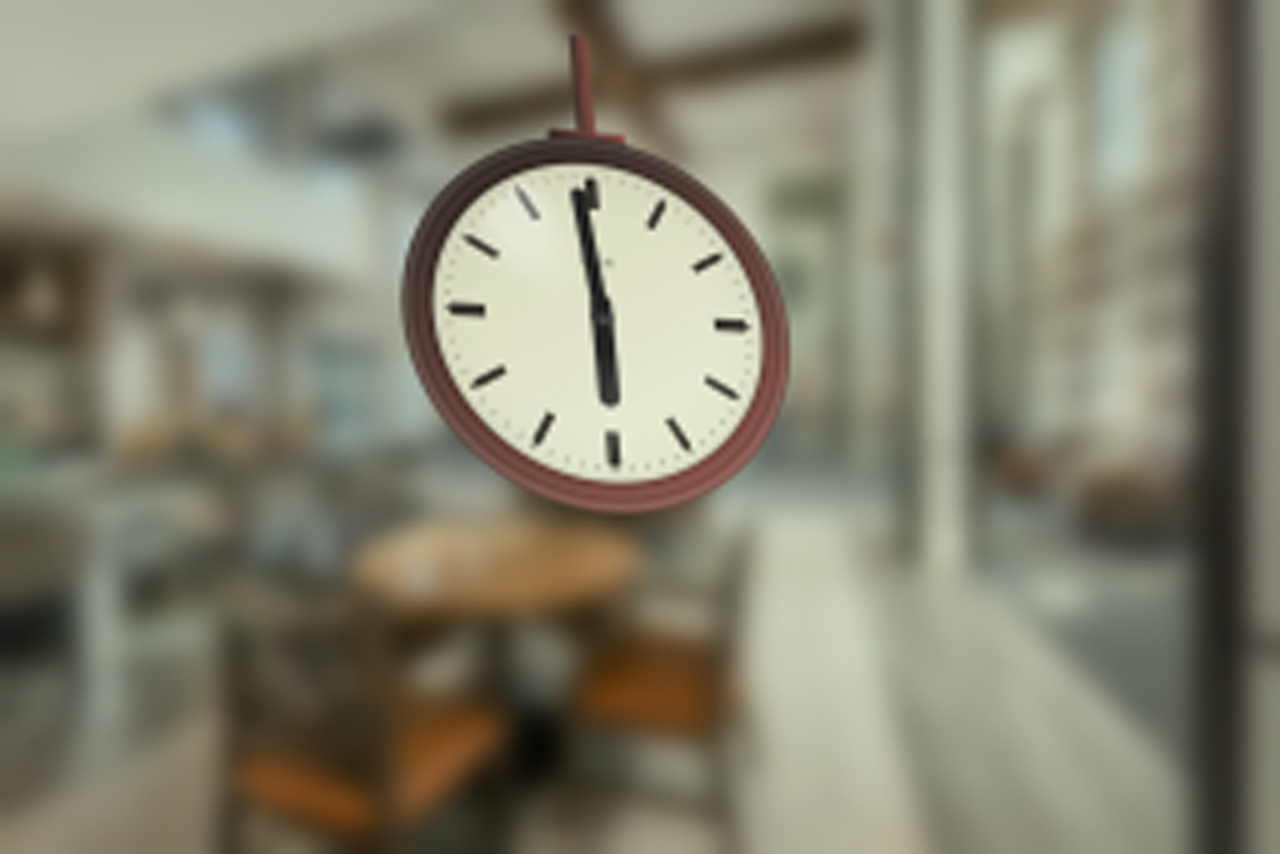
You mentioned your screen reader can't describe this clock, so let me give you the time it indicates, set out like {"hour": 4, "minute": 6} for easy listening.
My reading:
{"hour": 5, "minute": 59}
